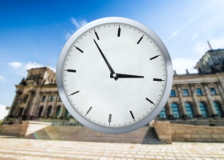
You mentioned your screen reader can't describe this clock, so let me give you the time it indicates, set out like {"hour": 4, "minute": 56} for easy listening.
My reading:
{"hour": 2, "minute": 54}
